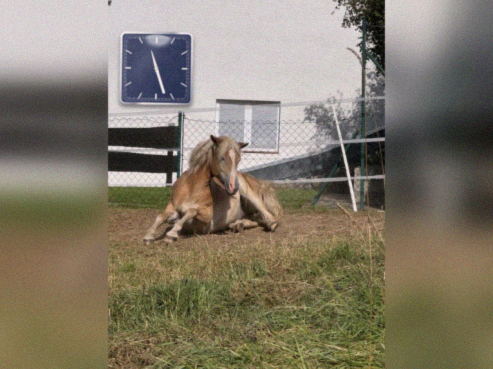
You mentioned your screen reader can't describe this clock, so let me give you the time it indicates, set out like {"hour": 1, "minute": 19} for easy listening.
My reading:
{"hour": 11, "minute": 27}
